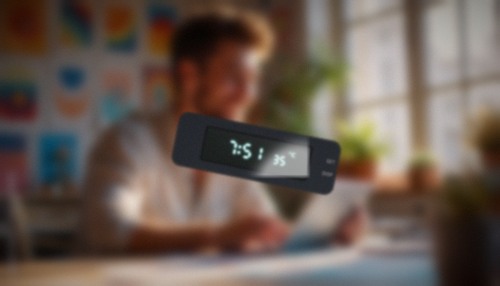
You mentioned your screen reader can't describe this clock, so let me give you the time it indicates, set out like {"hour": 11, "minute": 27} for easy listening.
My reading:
{"hour": 7, "minute": 51}
